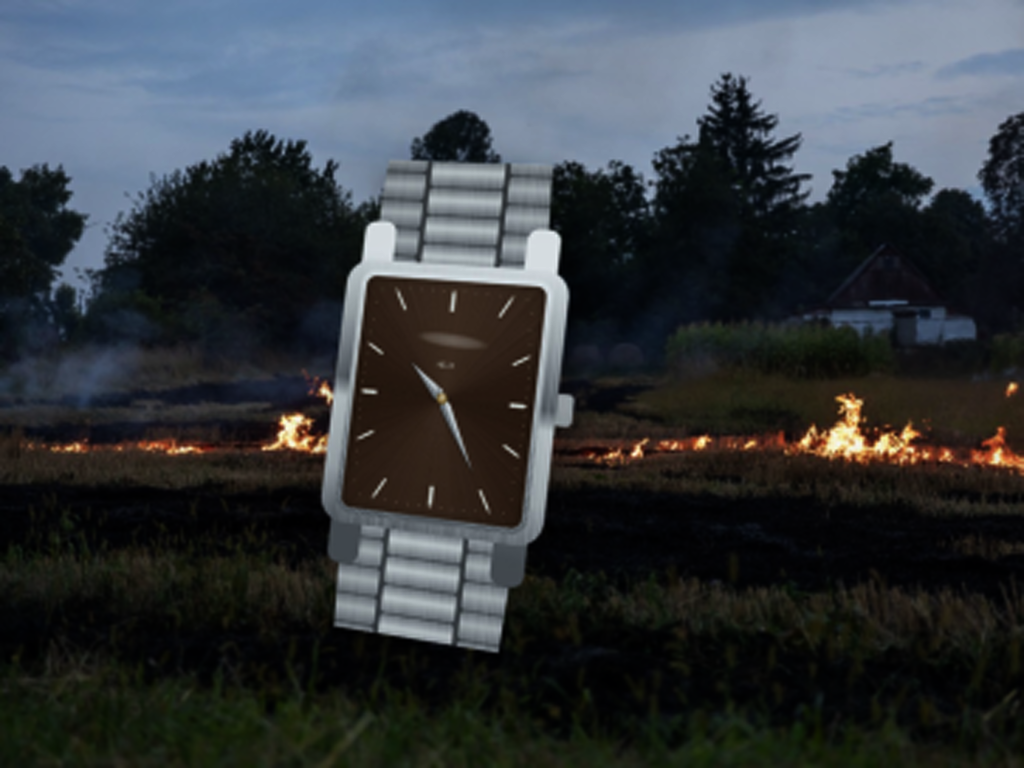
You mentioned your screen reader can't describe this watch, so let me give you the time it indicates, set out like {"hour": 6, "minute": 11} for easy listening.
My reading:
{"hour": 10, "minute": 25}
